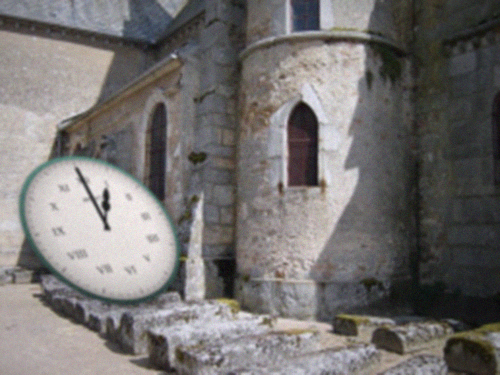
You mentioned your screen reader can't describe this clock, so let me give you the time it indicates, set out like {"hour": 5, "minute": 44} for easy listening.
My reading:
{"hour": 1, "minute": 0}
